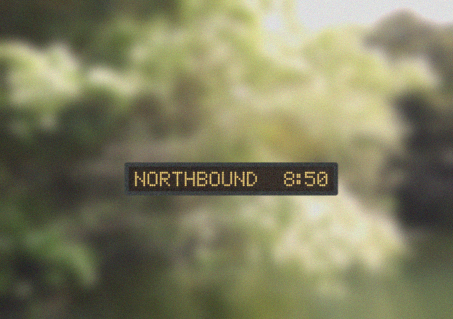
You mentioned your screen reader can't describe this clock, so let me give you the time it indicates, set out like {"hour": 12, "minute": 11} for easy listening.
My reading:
{"hour": 8, "minute": 50}
